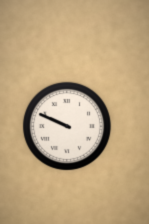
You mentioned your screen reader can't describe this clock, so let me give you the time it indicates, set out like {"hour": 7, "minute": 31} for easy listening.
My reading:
{"hour": 9, "minute": 49}
